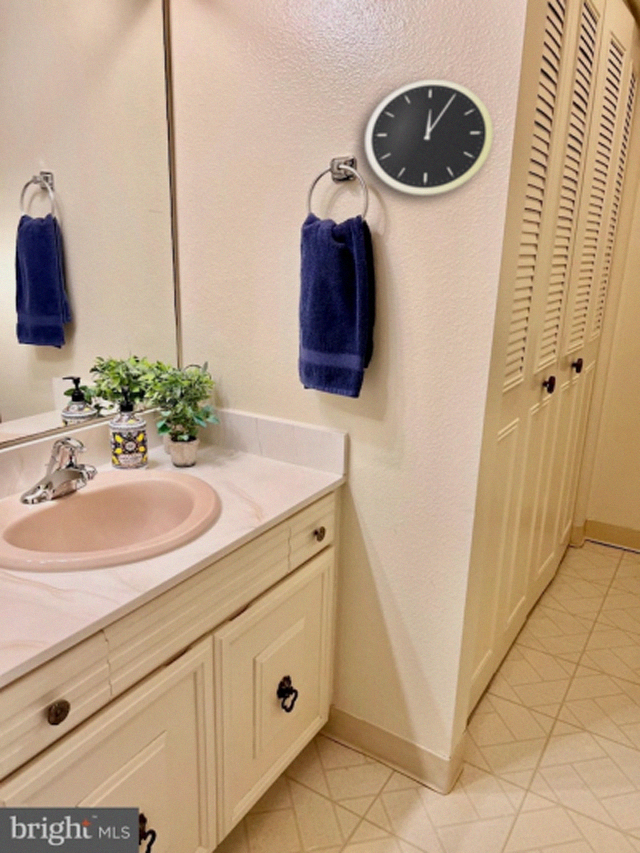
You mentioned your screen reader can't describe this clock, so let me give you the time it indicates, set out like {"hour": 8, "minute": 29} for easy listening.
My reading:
{"hour": 12, "minute": 5}
